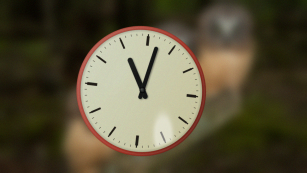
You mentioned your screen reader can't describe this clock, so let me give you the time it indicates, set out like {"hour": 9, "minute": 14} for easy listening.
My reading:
{"hour": 11, "minute": 2}
